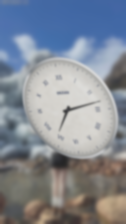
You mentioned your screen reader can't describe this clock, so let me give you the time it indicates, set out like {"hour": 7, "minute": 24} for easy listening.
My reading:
{"hour": 7, "minute": 13}
